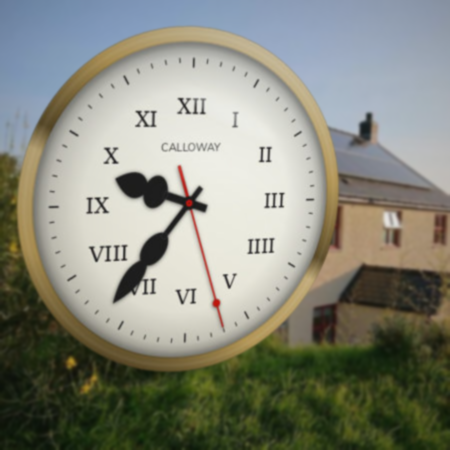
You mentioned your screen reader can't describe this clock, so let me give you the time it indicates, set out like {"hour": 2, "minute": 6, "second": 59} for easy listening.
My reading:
{"hour": 9, "minute": 36, "second": 27}
